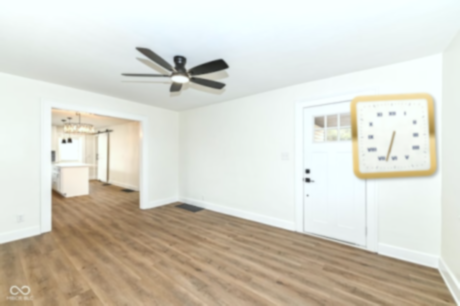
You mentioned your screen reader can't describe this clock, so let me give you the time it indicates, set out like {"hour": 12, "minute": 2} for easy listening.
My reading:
{"hour": 6, "minute": 33}
